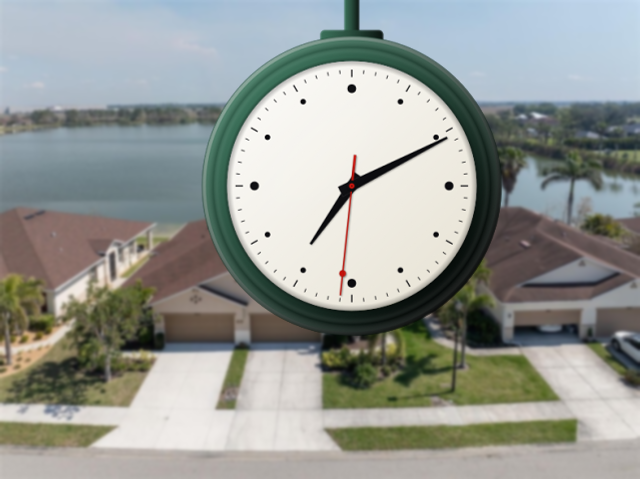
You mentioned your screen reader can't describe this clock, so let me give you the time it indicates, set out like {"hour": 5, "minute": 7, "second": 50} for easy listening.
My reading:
{"hour": 7, "minute": 10, "second": 31}
